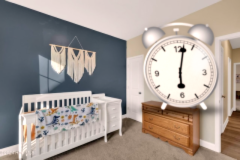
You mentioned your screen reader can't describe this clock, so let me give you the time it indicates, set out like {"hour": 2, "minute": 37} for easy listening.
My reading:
{"hour": 6, "minute": 2}
